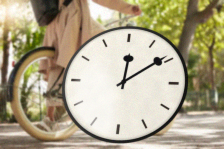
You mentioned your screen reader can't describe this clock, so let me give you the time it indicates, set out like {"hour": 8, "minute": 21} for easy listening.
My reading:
{"hour": 12, "minute": 9}
